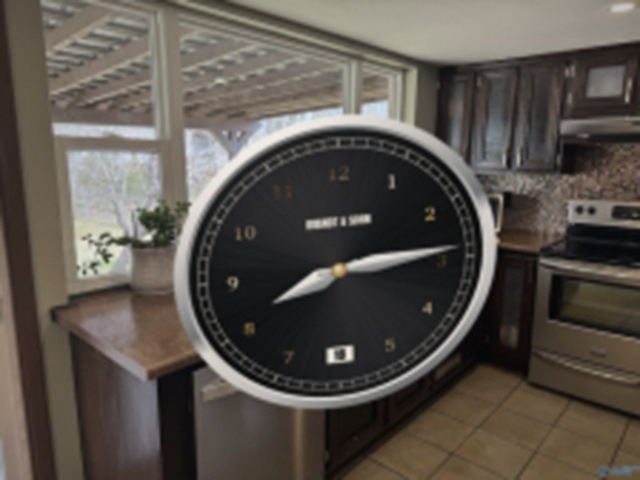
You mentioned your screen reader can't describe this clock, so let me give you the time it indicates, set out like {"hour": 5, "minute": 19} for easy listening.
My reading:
{"hour": 8, "minute": 14}
